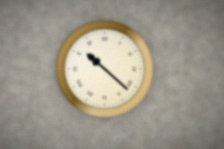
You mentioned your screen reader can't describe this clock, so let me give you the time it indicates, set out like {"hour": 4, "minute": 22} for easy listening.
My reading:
{"hour": 10, "minute": 22}
